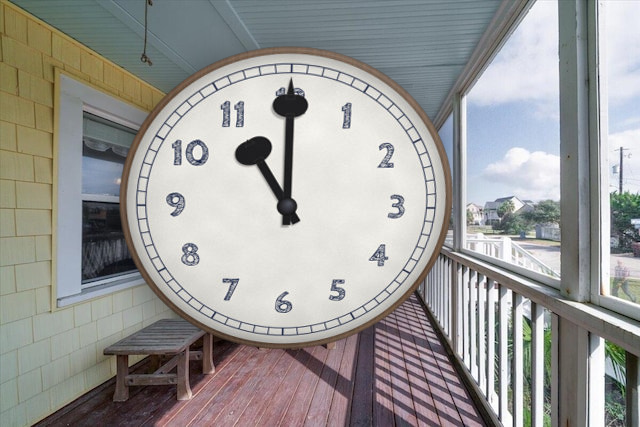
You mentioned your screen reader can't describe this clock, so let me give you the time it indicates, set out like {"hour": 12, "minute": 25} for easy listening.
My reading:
{"hour": 11, "minute": 0}
